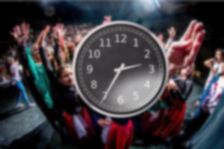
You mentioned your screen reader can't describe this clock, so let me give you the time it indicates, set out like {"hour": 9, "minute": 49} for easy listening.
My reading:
{"hour": 2, "minute": 35}
